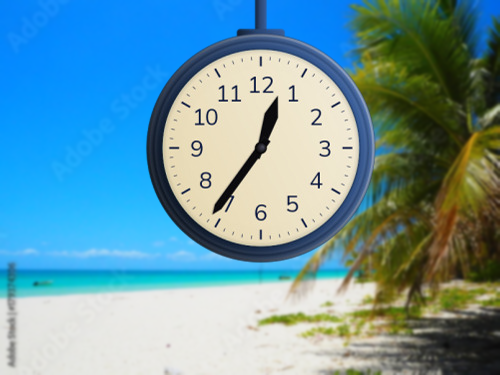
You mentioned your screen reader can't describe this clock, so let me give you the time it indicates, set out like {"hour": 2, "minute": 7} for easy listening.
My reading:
{"hour": 12, "minute": 36}
